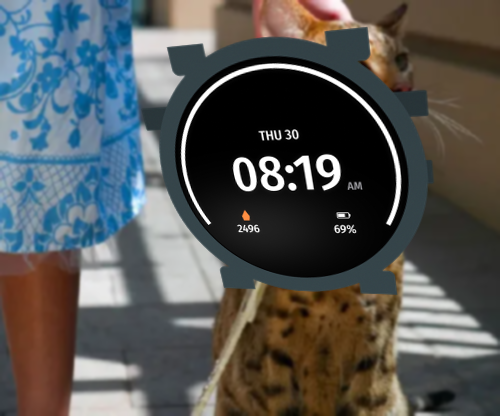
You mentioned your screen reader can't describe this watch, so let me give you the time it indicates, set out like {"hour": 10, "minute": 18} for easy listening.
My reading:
{"hour": 8, "minute": 19}
